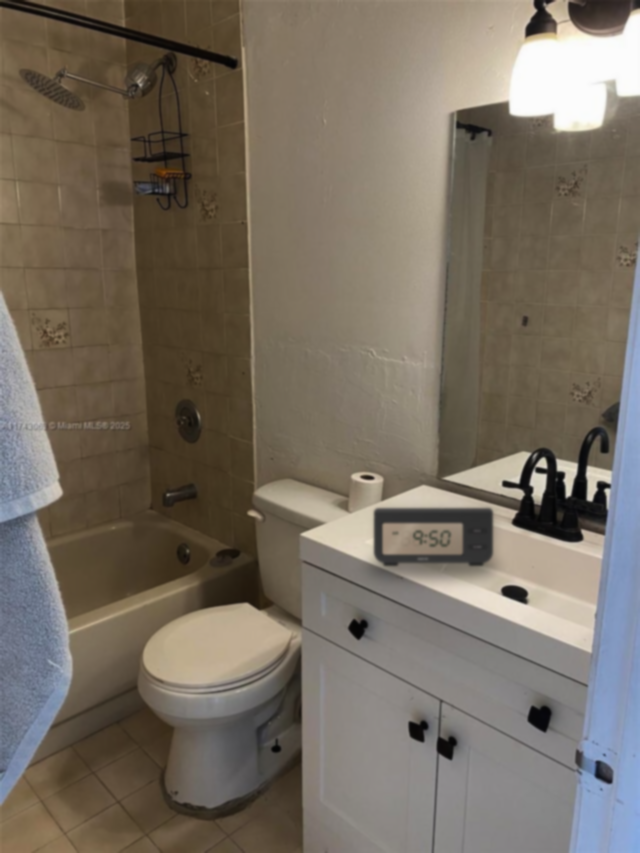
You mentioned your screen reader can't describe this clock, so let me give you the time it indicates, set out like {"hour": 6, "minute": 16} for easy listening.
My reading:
{"hour": 9, "minute": 50}
